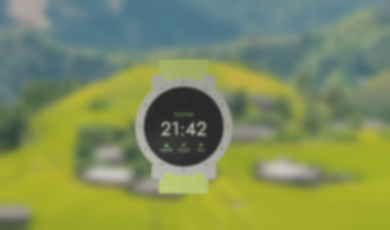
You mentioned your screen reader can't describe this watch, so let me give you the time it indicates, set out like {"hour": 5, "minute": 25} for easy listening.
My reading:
{"hour": 21, "minute": 42}
